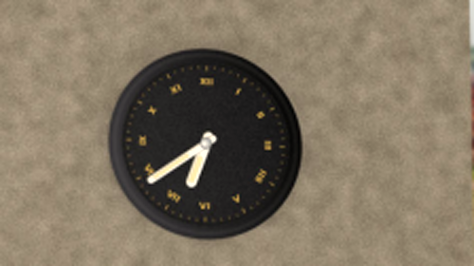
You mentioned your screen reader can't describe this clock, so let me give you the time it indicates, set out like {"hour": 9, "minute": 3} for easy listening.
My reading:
{"hour": 6, "minute": 39}
